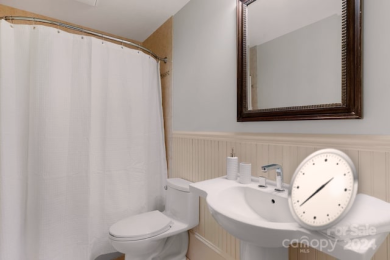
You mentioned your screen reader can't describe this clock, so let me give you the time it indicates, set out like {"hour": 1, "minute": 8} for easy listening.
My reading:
{"hour": 1, "minute": 38}
